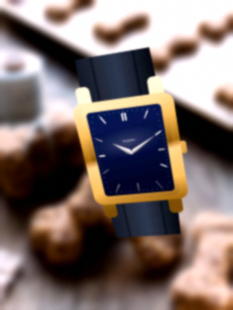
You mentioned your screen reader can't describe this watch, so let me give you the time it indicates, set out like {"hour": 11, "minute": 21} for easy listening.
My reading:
{"hour": 10, "minute": 10}
